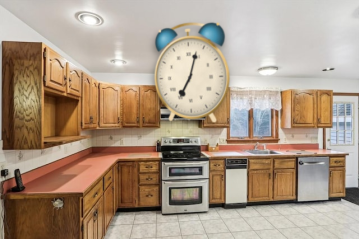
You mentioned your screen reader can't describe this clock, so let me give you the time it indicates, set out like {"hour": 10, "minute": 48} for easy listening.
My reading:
{"hour": 7, "minute": 3}
